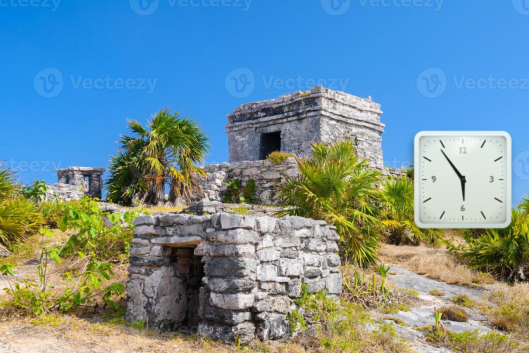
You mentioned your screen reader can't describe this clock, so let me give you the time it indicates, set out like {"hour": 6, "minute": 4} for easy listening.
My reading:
{"hour": 5, "minute": 54}
